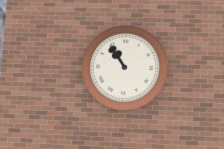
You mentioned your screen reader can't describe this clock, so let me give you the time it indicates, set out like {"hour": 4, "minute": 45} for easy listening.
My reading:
{"hour": 10, "minute": 54}
